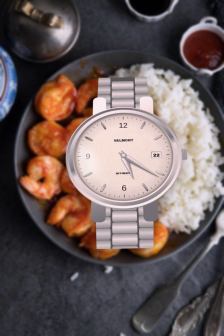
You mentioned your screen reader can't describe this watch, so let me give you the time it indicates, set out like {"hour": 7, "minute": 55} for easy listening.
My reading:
{"hour": 5, "minute": 21}
